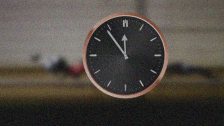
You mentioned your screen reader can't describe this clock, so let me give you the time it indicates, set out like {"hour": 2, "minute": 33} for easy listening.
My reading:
{"hour": 11, "minute": 54}
